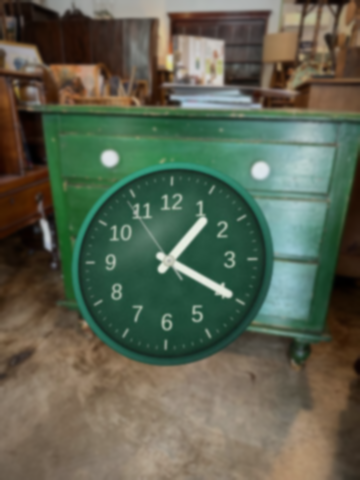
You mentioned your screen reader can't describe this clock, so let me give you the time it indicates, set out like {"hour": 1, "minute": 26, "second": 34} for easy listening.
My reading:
{"hour": 1, "minute": 19, "second": 54}
